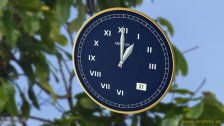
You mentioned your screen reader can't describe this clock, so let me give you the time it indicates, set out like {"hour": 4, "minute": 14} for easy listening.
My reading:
{"hour": 1, "minute": 0}
